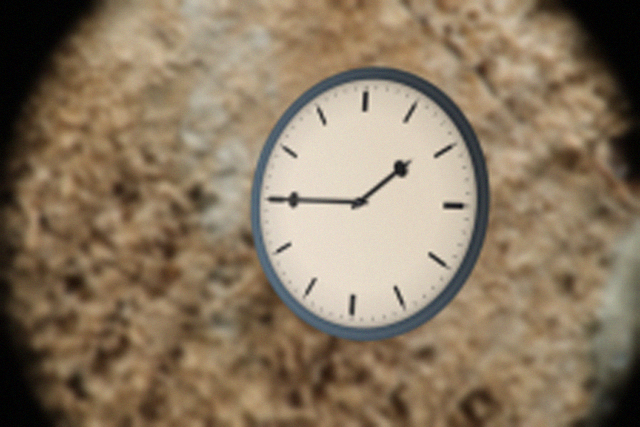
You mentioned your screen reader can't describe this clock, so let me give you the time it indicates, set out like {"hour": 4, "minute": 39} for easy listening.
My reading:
{"hour": 1, "minute": 45}
